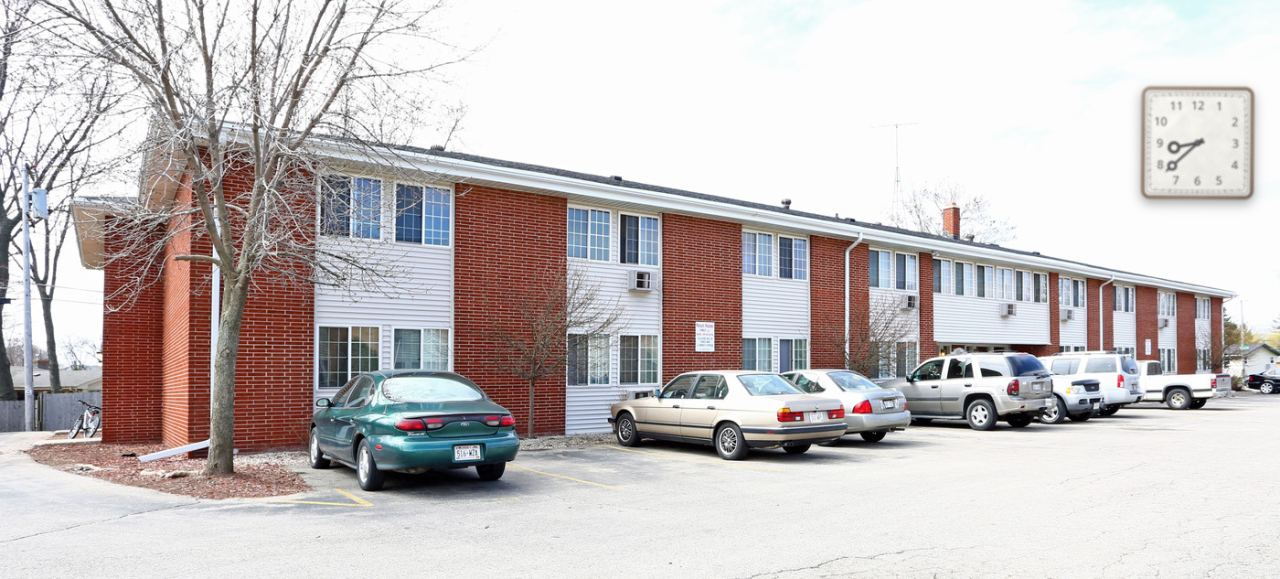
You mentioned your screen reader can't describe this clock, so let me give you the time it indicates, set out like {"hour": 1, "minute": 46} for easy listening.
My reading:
{"hour": 8, "minute": 38}
